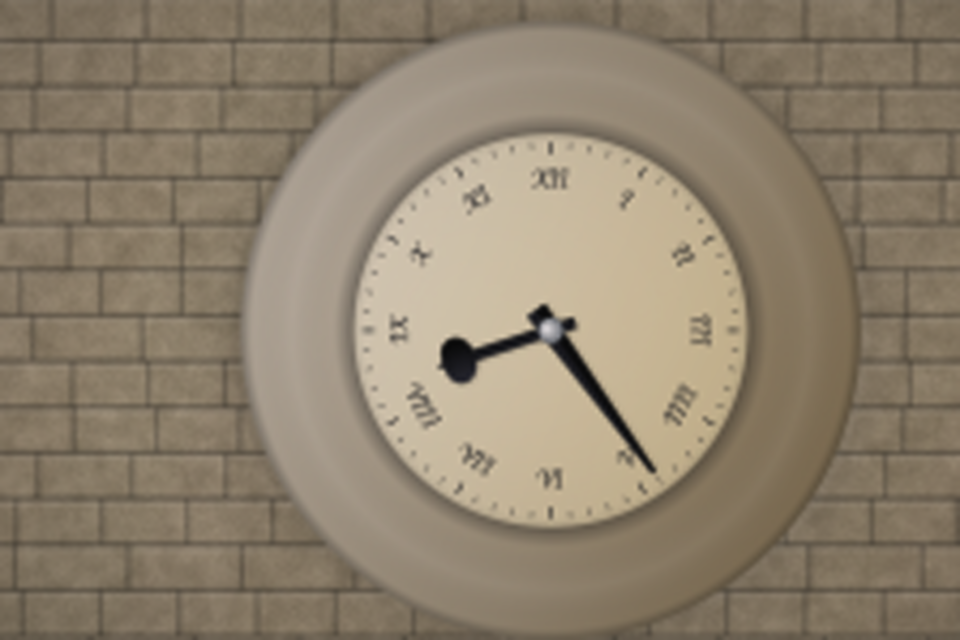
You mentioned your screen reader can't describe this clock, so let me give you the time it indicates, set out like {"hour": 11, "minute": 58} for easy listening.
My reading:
{"hour": 8, "minute": 24}
